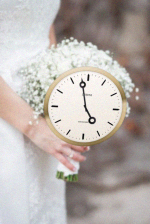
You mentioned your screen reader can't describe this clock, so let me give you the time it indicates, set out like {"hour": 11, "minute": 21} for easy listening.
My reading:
{"hour": 4, "minute": 58}
